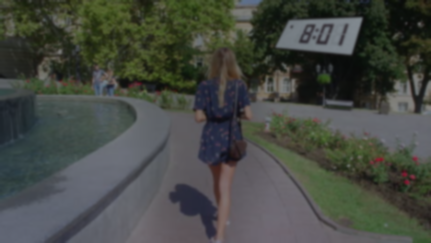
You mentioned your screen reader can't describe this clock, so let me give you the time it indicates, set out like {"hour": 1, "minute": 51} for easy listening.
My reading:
{"hour": 8, "minute": 1}
